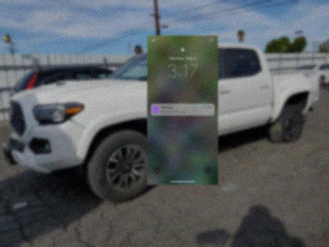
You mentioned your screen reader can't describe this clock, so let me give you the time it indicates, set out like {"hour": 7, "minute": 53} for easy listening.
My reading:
{"hour": 3, "minute": 17}
